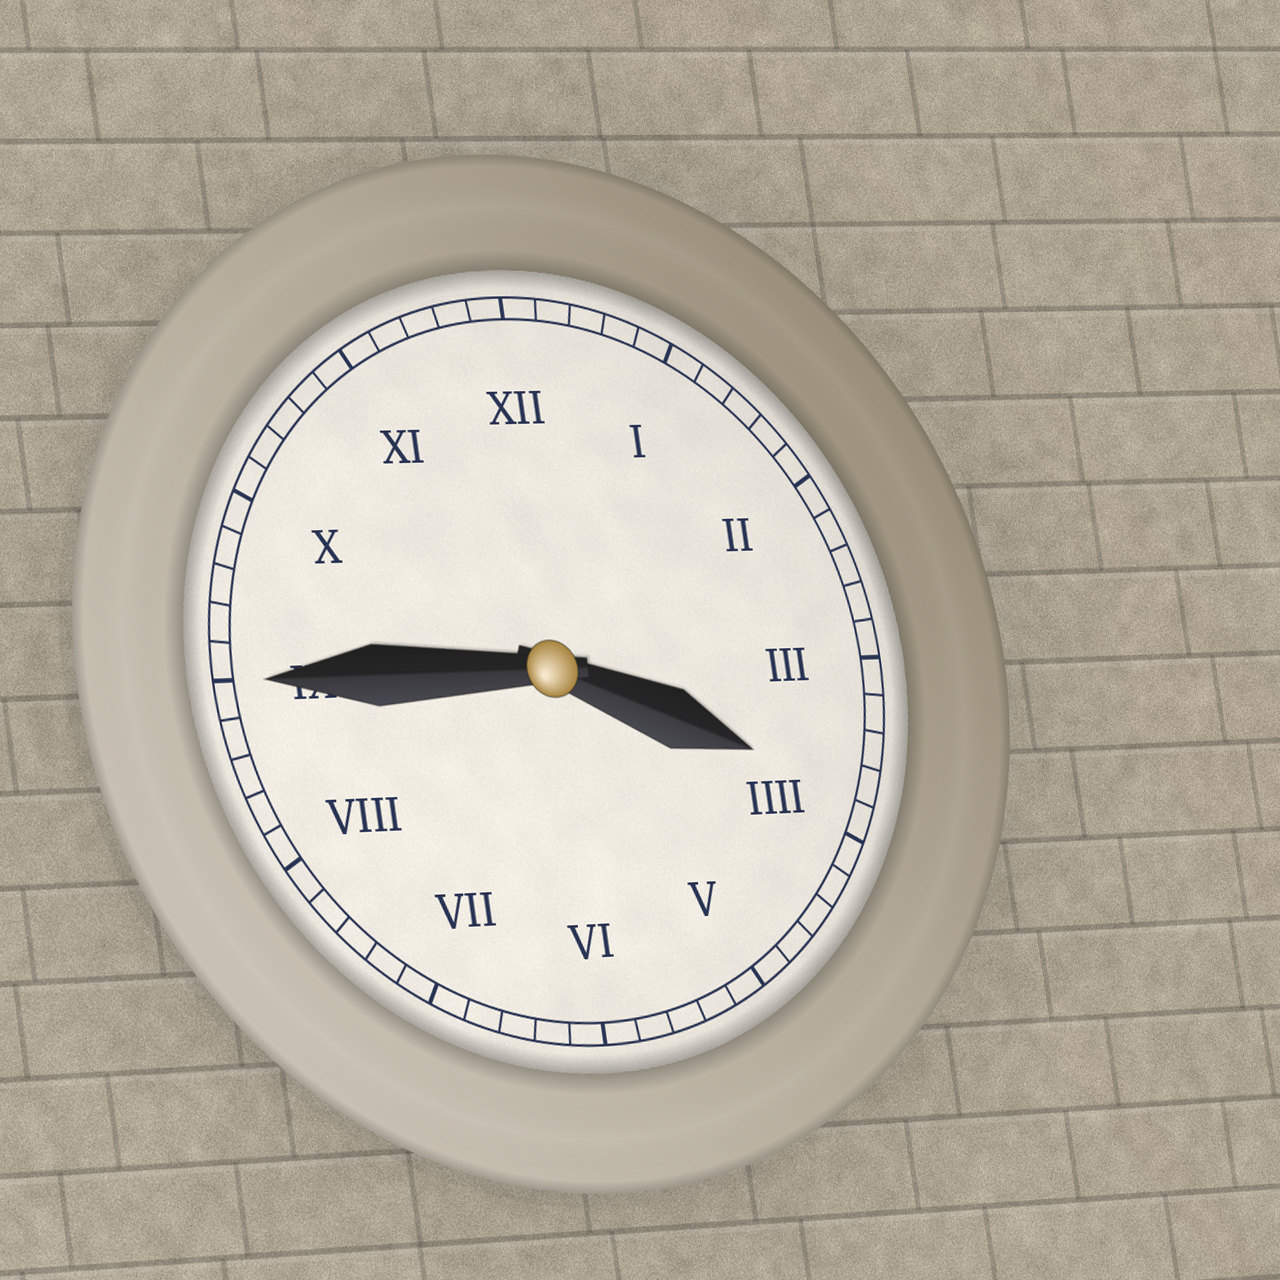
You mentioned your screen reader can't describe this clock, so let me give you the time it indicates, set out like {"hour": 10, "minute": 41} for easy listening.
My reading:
{"hour": 3, "minute": 45}
